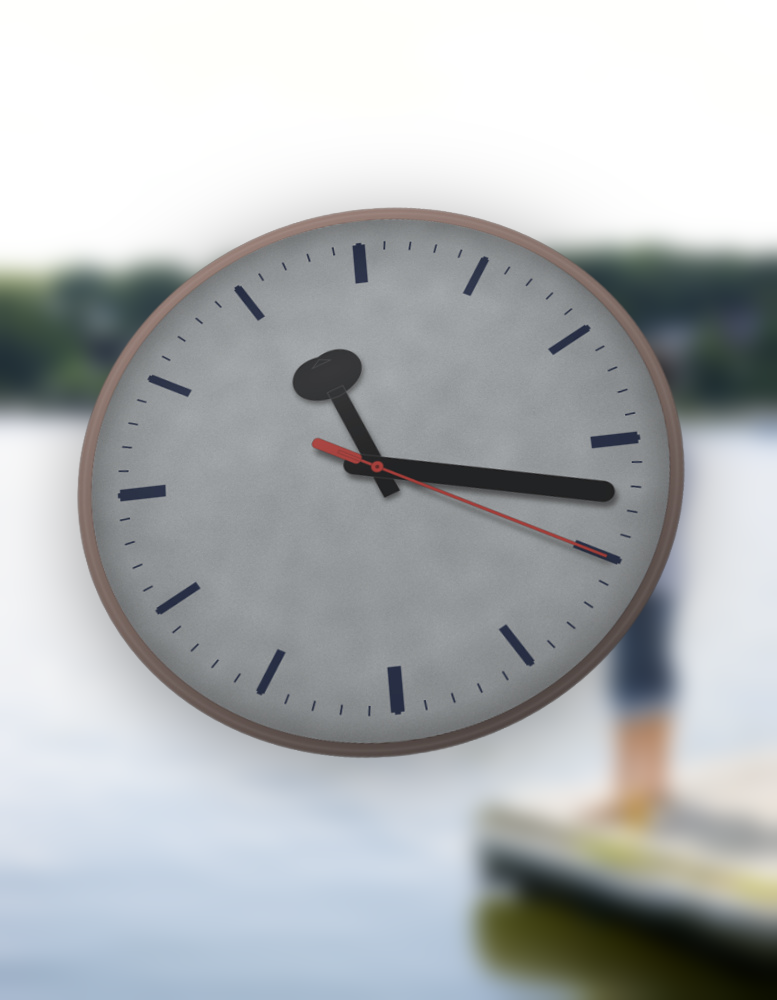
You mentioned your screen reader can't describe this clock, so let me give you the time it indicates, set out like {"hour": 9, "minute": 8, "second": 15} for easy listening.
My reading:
{"hour": 11, "minute": 17, "second": 20}
